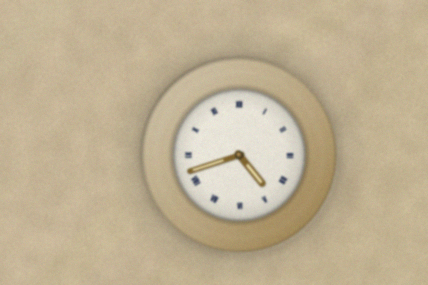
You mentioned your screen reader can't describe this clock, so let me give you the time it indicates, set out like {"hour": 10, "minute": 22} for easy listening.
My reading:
{"hour": 4, "minute": 42}
